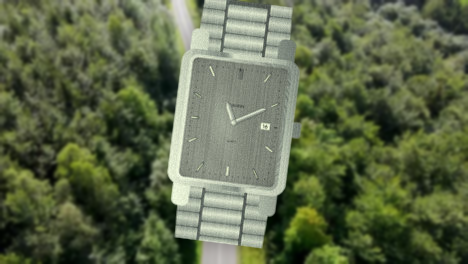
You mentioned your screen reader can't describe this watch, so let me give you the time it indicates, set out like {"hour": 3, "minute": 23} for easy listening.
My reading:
{"hour": 11, "minute": 10}
